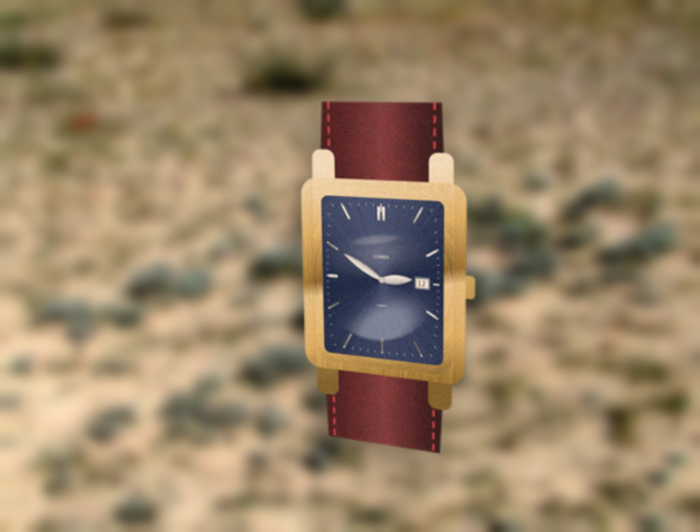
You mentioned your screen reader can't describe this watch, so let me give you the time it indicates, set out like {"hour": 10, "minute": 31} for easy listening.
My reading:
{"hour": 2, "minute": 50}
